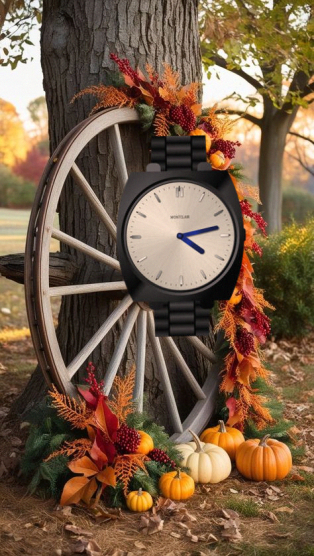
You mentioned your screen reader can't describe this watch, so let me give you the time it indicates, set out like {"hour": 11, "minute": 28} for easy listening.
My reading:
{"hour": 4, "minute": 13}
